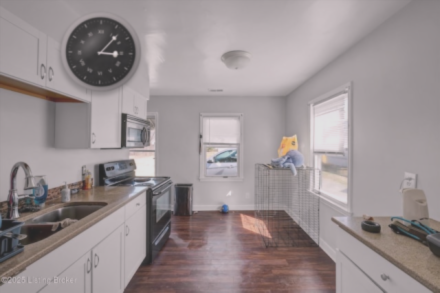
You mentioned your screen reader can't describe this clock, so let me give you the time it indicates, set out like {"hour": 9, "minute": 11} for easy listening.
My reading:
{"hour": 3, "minute": 7}
